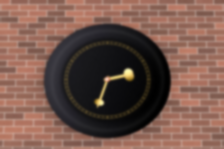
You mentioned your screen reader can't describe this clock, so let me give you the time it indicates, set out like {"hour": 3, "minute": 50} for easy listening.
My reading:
{"hour": 2, "minute": 33}
